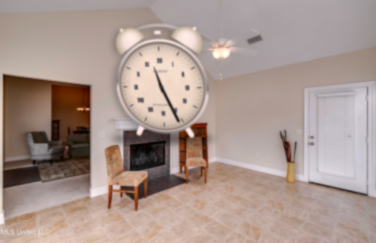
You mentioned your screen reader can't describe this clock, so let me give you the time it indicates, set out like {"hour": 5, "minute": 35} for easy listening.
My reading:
{"hour": 11, "minute": 26}
